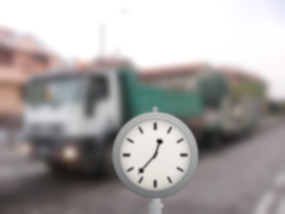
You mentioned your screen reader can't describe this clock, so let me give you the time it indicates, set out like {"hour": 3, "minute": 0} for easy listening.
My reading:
{"hour": 12, "minute": 37}
